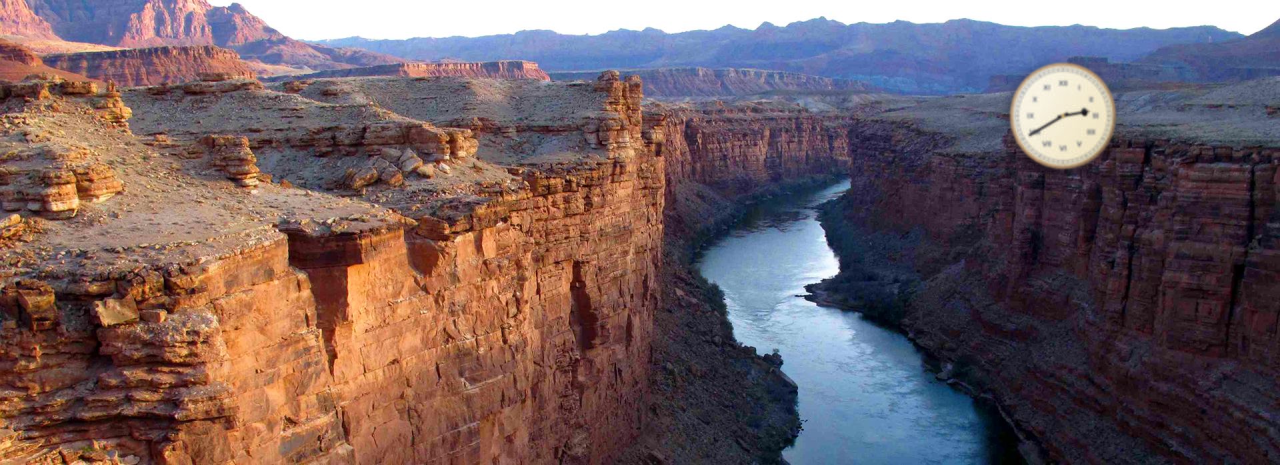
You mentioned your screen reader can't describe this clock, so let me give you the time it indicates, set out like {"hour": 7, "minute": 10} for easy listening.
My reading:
{"hour": 2, "minute": 40}
